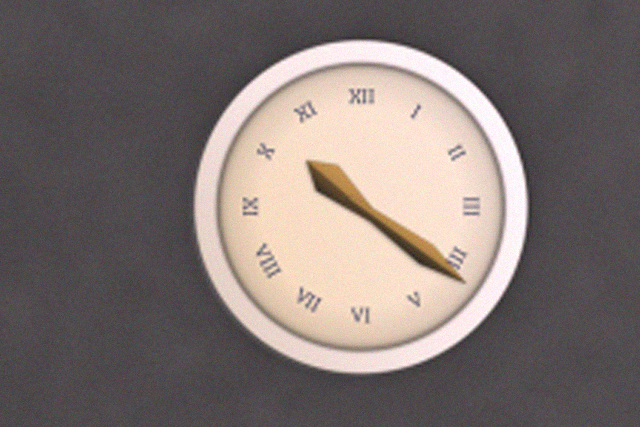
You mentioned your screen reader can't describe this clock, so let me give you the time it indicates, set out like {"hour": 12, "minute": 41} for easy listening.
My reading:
{"hour": 10, "minute": 21}
